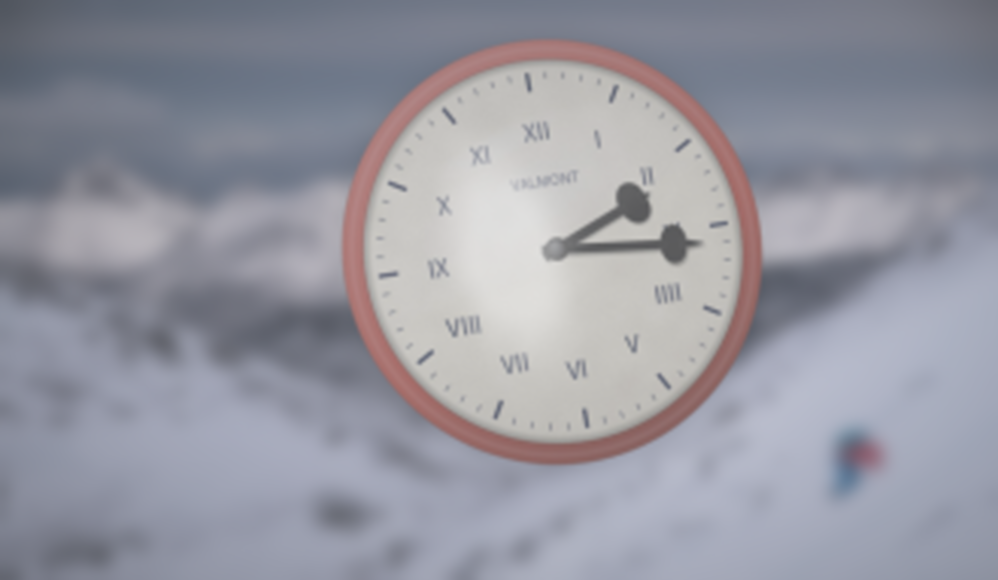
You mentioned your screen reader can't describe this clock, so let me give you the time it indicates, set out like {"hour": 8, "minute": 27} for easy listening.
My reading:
{"hour": 2, "minute": 16}
